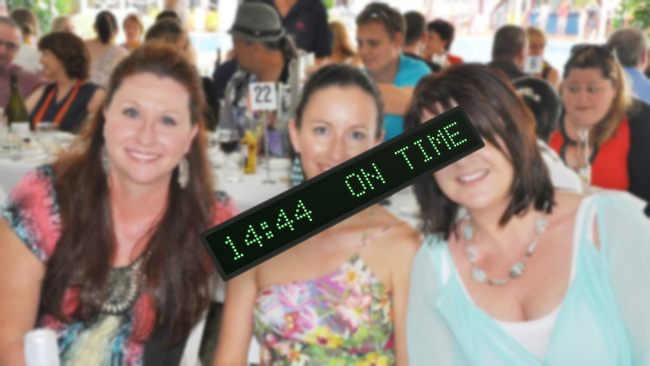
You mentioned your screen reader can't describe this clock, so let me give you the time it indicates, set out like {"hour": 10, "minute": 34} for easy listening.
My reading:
{"hour": 14, "minute": 44}
